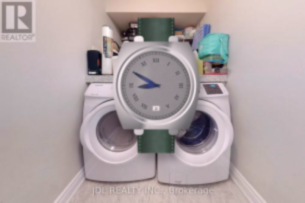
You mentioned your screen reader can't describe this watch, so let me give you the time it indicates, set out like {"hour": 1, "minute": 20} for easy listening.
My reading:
{"hour": 8, "minute": 50}
